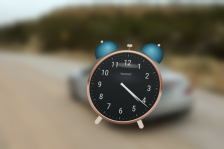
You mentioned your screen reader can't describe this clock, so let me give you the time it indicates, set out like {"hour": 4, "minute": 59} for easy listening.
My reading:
{"hour": 4, "minute": 21}
